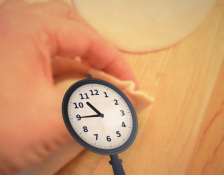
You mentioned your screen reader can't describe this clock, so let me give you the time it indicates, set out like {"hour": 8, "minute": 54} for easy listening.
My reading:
{"hour": 10, "minute": 45}
